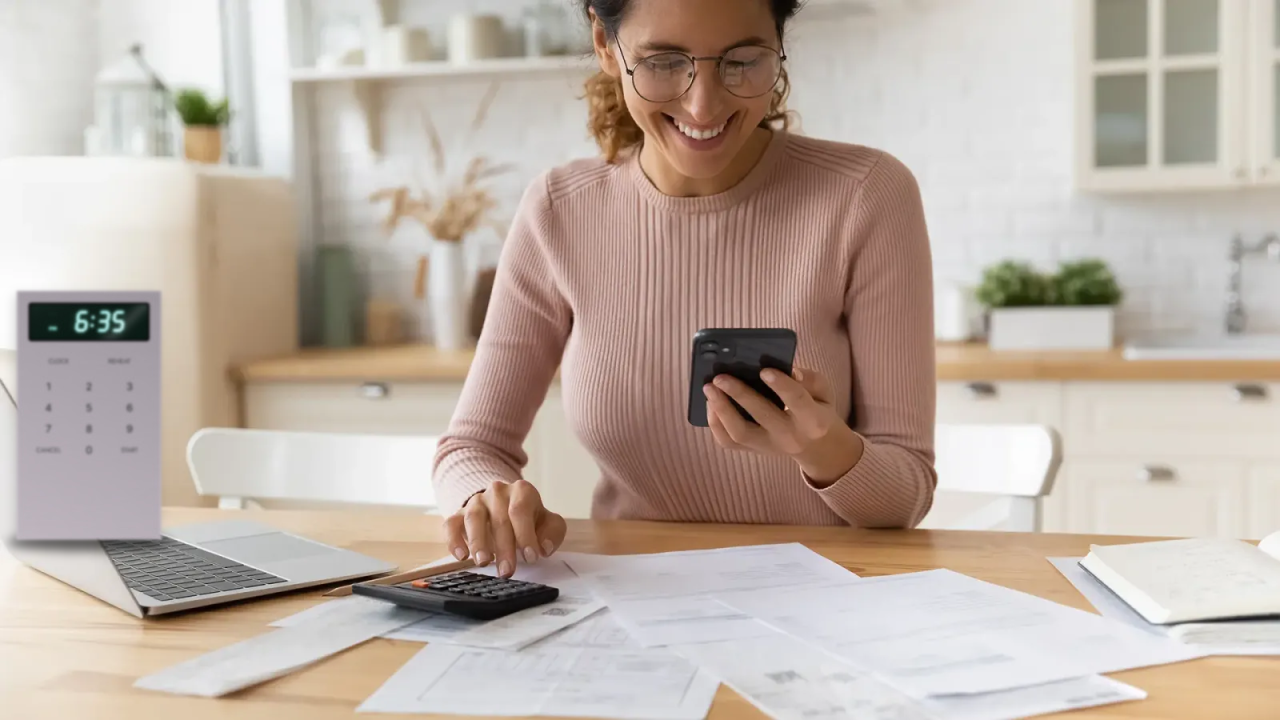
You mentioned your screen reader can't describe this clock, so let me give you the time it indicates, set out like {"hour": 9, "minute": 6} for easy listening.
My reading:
{"hour": 6, "minute": 35}
